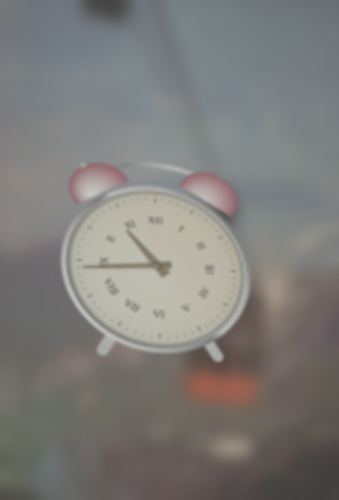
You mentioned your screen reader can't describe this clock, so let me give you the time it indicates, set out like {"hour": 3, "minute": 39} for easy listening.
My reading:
{"hour": 10, "minute": 44}
